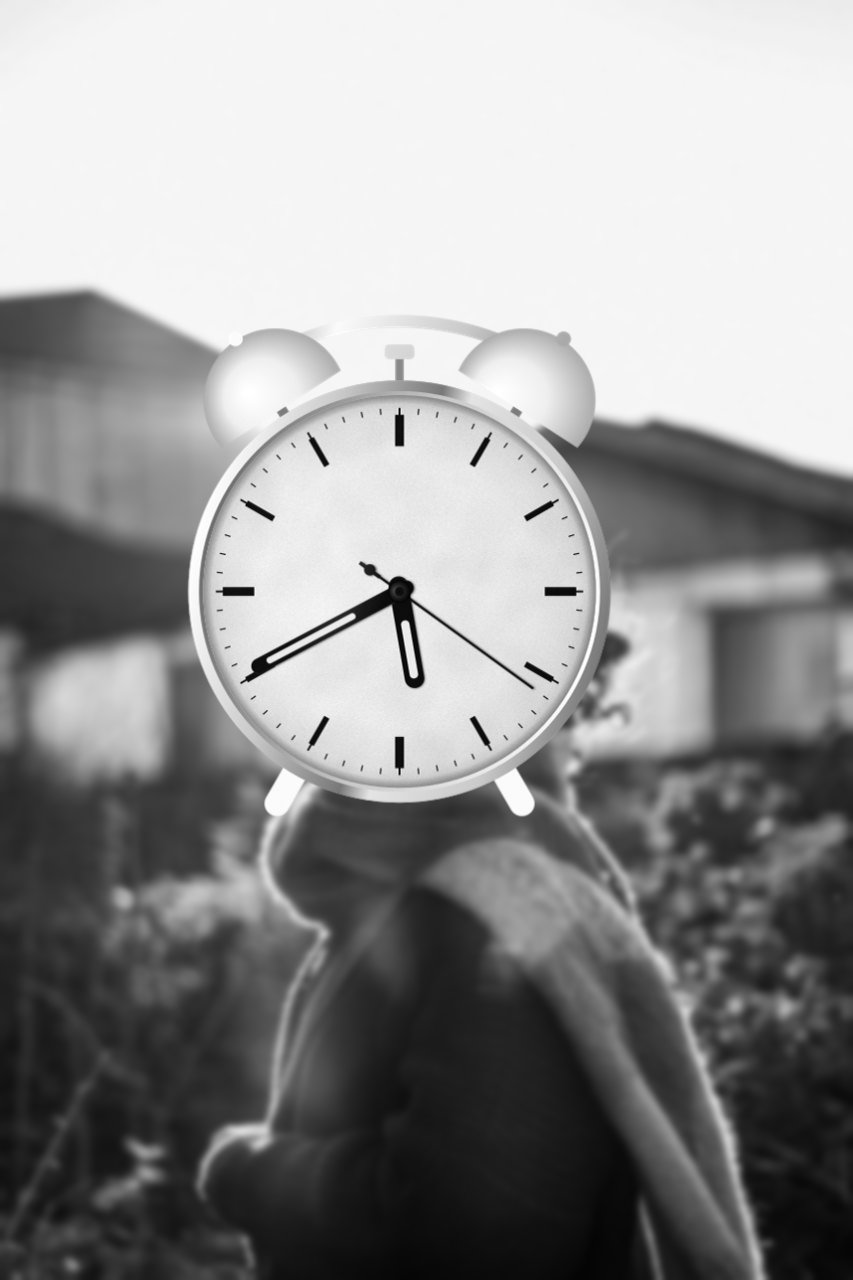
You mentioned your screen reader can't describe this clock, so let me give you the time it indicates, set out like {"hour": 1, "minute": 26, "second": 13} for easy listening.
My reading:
{"hour": 5, "minute": 40, "second": 21}
